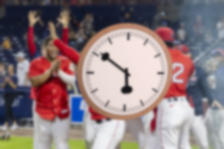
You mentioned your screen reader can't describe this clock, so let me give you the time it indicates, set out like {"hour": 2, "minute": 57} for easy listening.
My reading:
{"hour": 5, "minute": 51}
